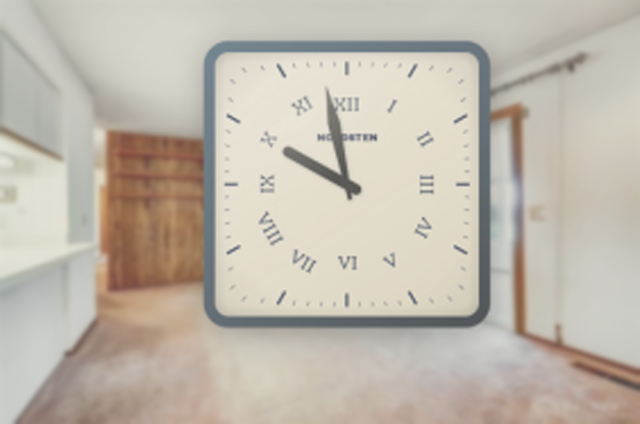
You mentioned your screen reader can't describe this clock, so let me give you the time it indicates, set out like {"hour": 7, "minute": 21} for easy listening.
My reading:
{"hour": 9, "minute": 58}
